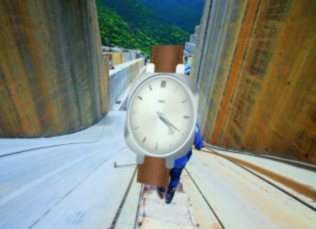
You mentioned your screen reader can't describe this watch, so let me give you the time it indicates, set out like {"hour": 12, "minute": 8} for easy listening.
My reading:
{"hour": 4, "minute": 20}
